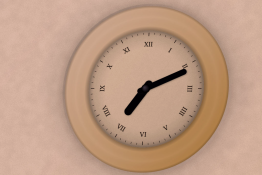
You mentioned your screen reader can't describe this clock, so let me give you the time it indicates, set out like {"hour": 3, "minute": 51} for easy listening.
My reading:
{"hour": 7, "minute": 11}
